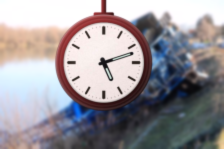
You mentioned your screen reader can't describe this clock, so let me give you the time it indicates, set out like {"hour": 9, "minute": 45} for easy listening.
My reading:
{"hour": 5, "minute": 12}
